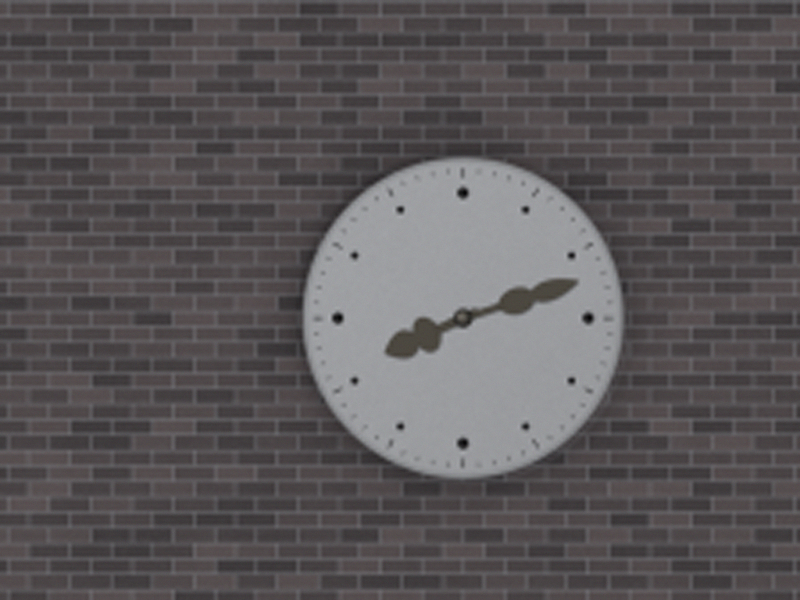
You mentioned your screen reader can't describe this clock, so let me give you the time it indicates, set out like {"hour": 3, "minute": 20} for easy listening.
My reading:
{"hour": 8, "minute": 12}
